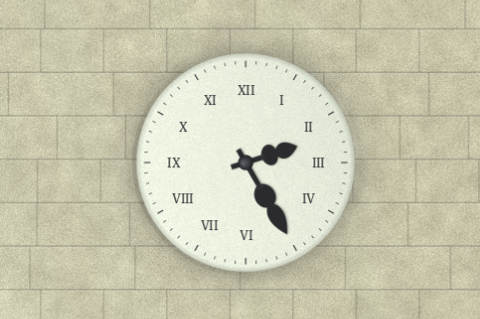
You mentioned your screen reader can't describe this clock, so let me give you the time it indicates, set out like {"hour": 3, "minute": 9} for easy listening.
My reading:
{"hour": 2, "minute": 25}
